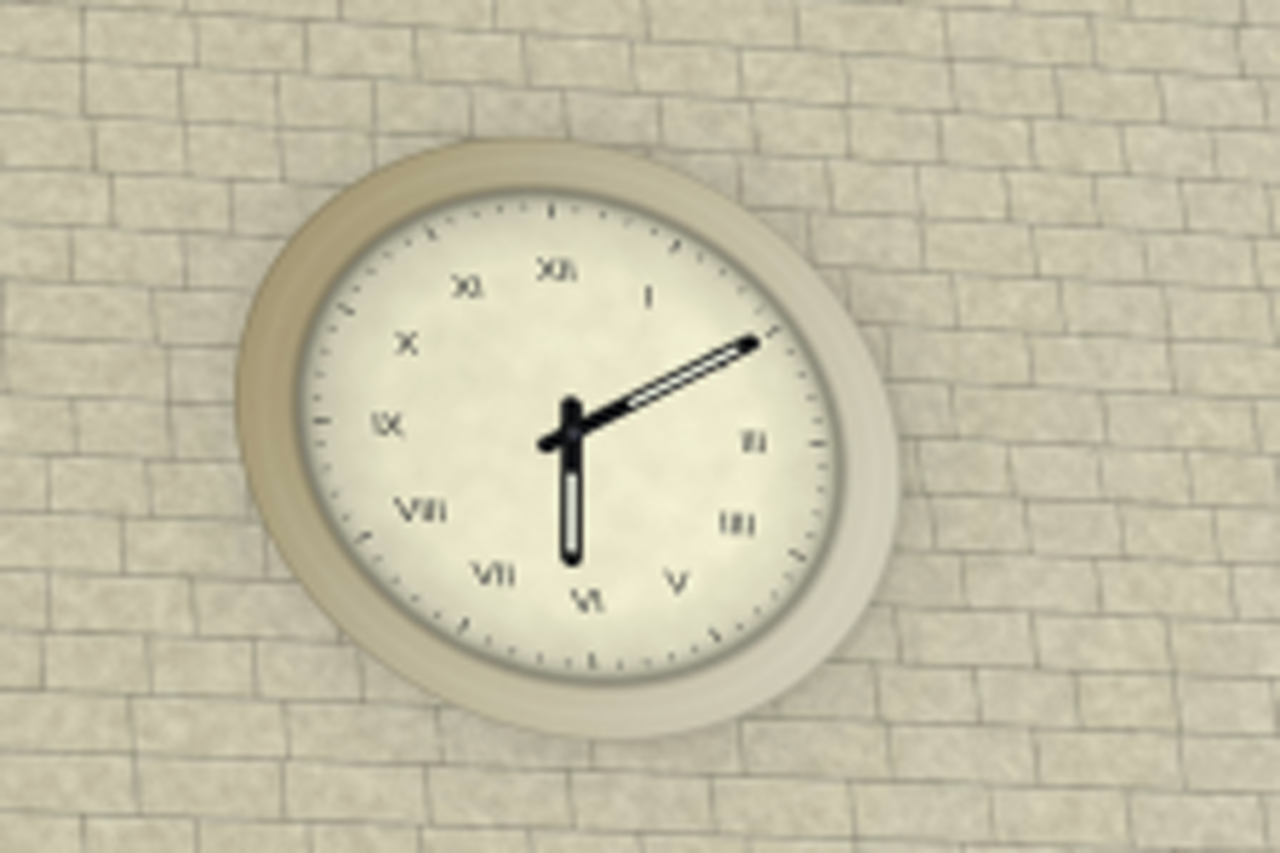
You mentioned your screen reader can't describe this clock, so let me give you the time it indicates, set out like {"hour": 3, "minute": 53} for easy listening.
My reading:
{"hour": 6, "minute": 10}
